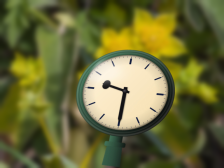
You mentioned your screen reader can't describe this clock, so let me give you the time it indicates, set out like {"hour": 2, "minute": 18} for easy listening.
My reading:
{"hour": 9, "minute": 30}
